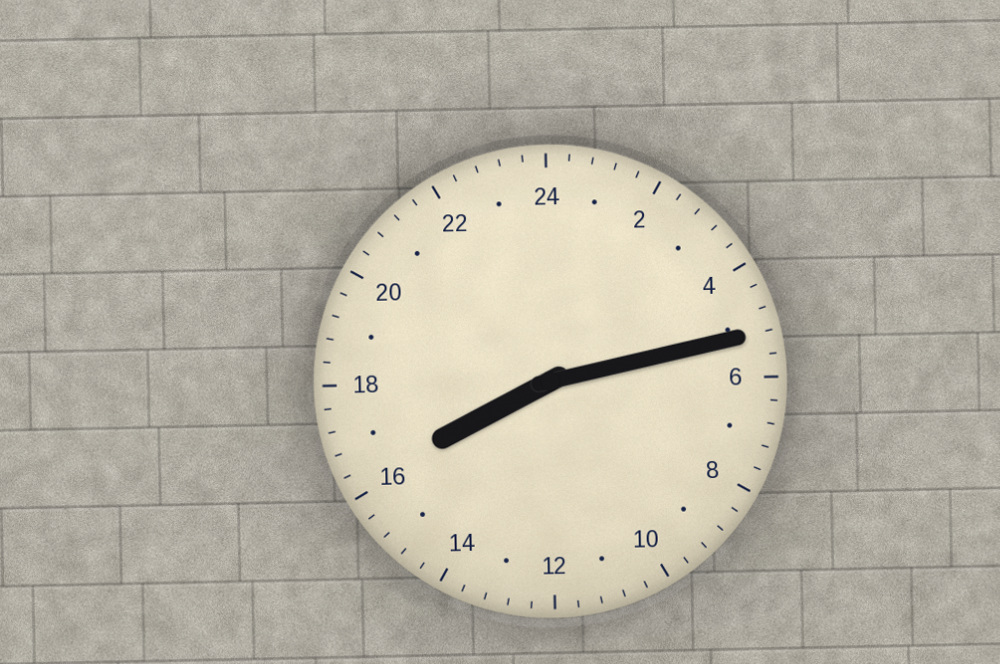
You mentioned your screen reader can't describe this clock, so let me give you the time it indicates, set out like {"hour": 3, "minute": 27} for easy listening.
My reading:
{"hour": 16, "minute": 13}
